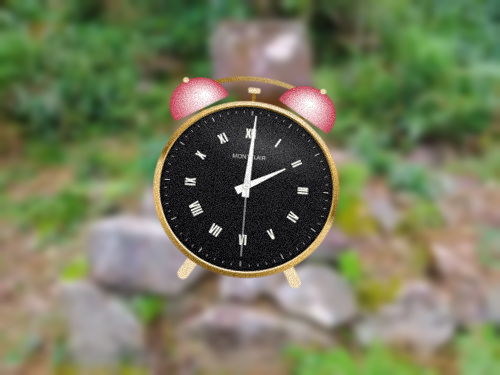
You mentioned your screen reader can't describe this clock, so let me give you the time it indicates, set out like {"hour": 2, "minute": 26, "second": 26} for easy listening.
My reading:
{"hour": 2, "minute": 0, "second": 30}
